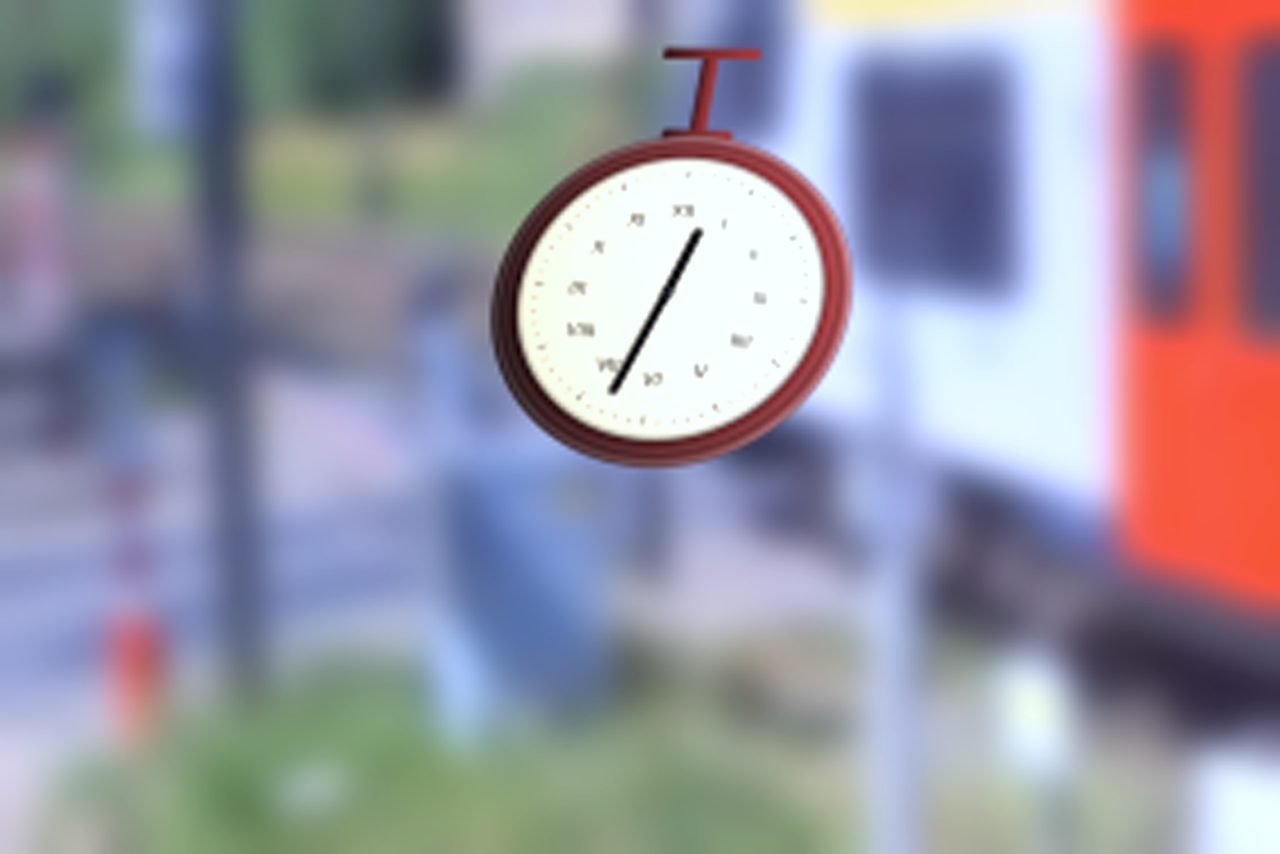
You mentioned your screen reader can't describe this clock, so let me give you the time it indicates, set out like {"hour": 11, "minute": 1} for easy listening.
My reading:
{"hour": 12, "minute": 33}
